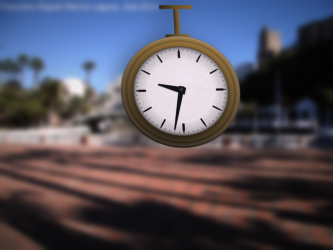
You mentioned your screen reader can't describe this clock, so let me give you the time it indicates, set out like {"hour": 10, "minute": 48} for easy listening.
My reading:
{"hour": 9, "minute": 32}
